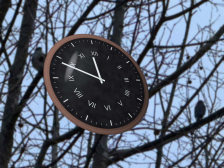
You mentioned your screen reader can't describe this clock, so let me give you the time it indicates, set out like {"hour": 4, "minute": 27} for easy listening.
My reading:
{"hour": 11, "minute": 49}
